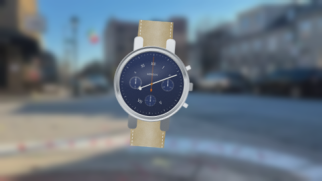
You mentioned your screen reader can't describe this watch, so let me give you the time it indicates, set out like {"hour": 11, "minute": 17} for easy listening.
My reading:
{"hour": 8, "minute": 11}
